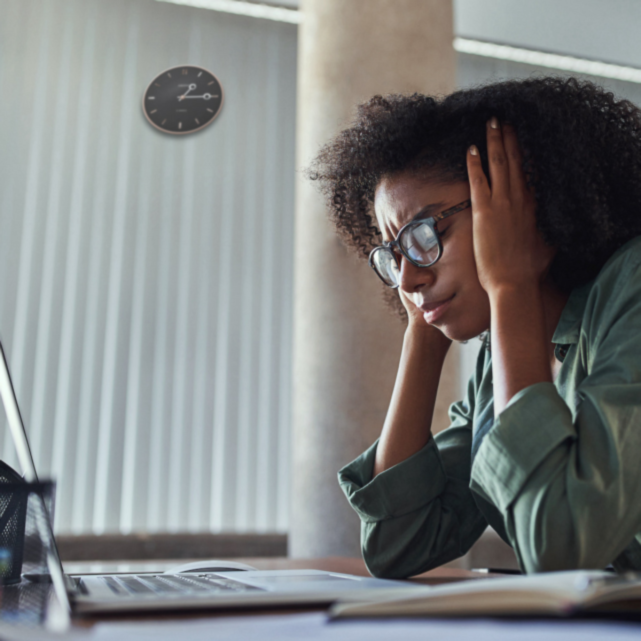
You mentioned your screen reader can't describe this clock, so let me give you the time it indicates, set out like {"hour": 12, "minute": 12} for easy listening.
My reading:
{"hour": 1, "minute": 15}
